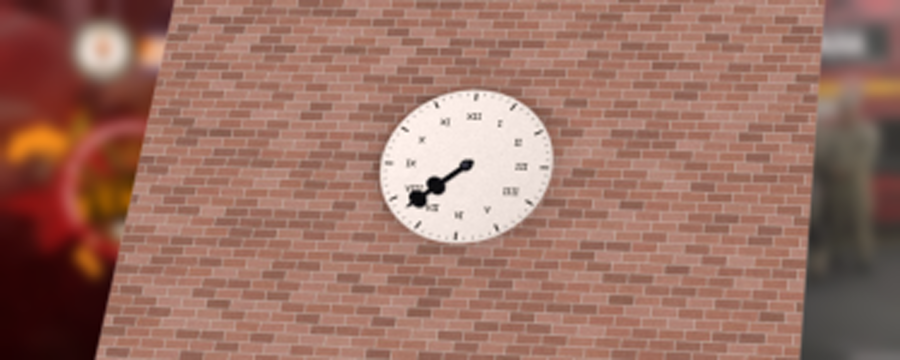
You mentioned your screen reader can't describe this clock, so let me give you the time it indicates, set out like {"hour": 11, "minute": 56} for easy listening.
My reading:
{"hour": 7, "minute": 38}
